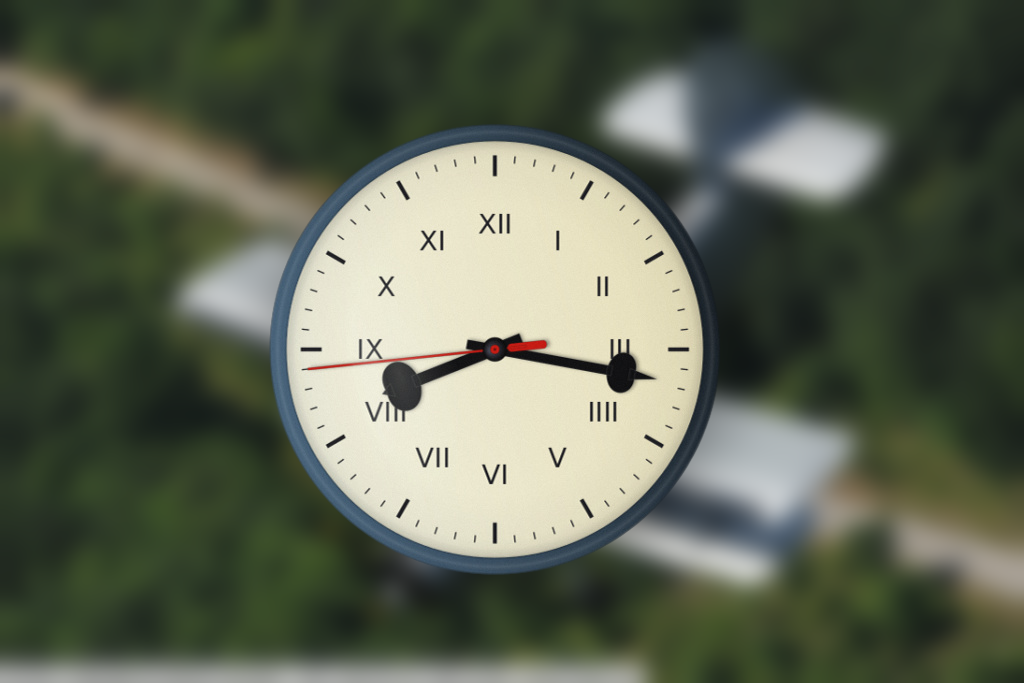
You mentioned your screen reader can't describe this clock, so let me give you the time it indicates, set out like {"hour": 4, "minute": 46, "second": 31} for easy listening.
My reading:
{"hour": 8, "minute": 16, "second": 44}
